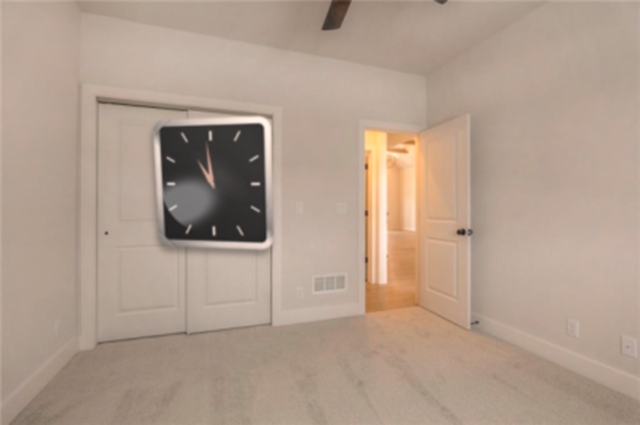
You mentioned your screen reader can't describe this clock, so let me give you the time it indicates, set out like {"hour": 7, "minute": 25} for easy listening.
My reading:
{"hour": 10, "minute": 59}
